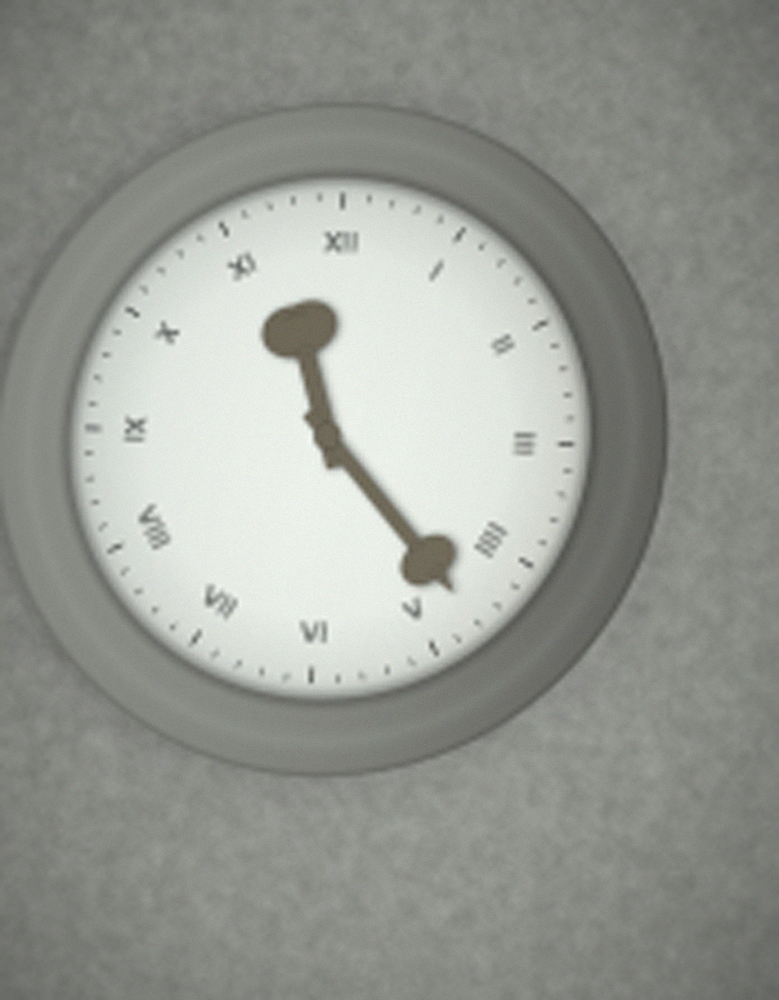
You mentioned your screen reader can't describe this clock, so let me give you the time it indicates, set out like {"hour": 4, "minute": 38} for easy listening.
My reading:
{"hour": 11, "minute": 23}
